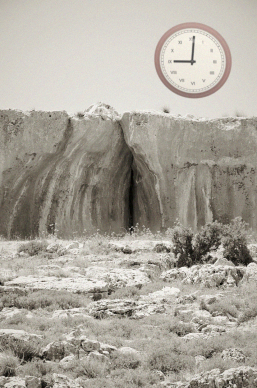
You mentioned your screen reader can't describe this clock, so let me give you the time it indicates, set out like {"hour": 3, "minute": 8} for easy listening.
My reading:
{"hour": 9, "minute": 1}
